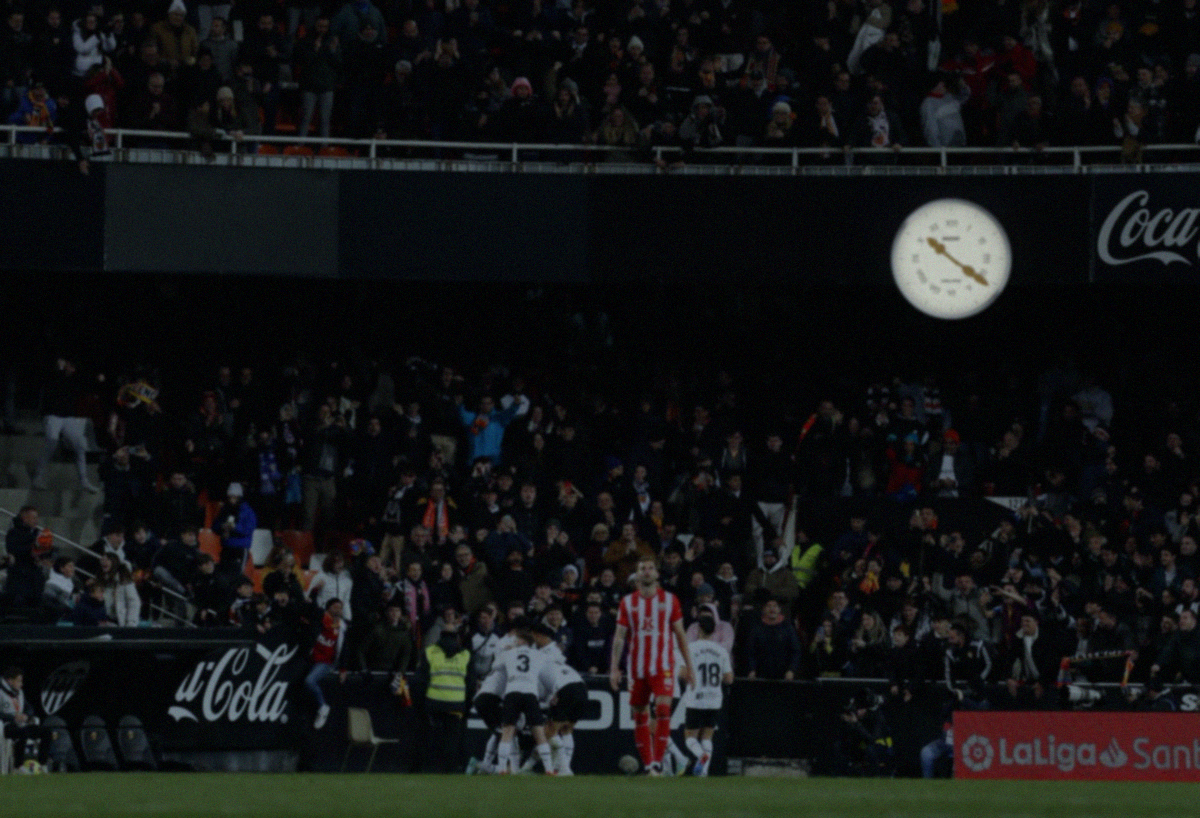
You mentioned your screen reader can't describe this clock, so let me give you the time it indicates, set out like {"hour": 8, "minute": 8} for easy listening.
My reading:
{"hour": 10, "minute": 21}
